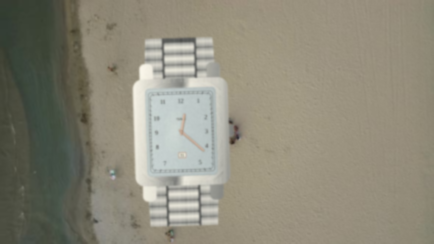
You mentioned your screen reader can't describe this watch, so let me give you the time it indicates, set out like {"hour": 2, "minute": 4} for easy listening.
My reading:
{"hour": 12, "minute": 22}
